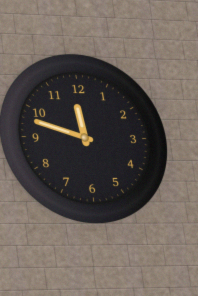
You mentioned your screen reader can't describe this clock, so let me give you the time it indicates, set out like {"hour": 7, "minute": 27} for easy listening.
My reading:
{"hour": 11, "minute": 48}
